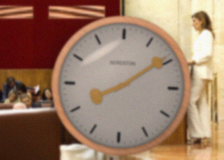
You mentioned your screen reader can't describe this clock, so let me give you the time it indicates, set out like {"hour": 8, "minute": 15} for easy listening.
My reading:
{"hour": 8, "minute": 9}
